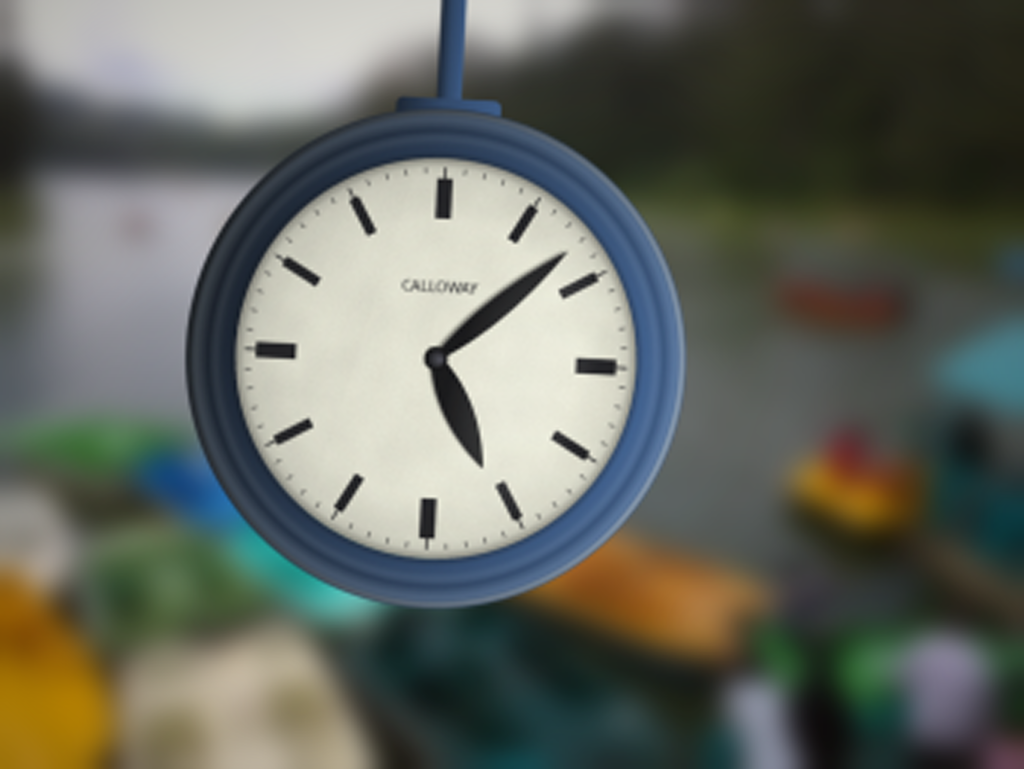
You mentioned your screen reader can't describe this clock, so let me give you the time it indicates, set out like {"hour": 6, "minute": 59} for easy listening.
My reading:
{"hour": 5, "minute": 8}
